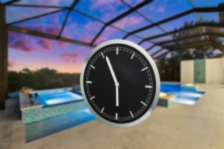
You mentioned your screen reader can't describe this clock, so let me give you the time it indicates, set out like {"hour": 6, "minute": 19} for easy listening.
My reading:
{"hour": 5, "minute": 56}
